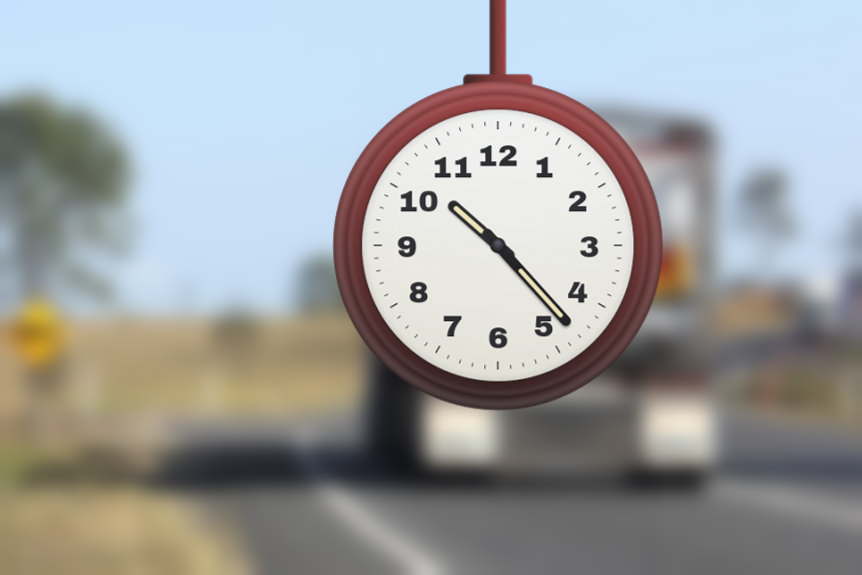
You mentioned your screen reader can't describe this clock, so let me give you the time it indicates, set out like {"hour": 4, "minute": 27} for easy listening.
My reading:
{"hour": 10, "minute": 23}
